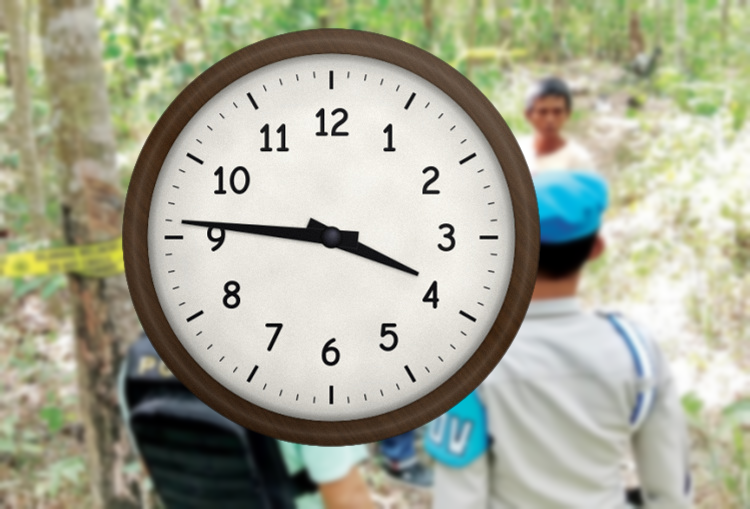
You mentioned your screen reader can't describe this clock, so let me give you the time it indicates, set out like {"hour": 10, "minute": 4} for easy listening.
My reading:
{"hour": 3, "minute": 46}
